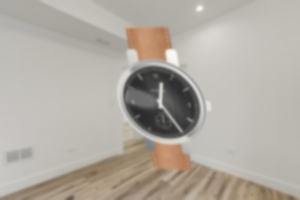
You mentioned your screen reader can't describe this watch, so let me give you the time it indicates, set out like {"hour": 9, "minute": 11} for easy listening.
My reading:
{"hour": 12, "minute": 25}
